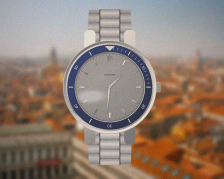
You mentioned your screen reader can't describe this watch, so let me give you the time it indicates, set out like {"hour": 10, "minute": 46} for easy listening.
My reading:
{"hour": 1, "minute": 31}
